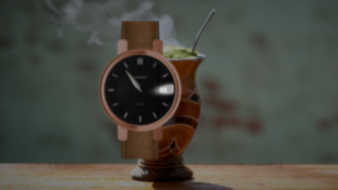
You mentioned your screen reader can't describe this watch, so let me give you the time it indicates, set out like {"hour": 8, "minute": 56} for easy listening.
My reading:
{"hour": 10, "minute": 54}
